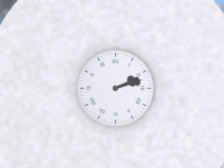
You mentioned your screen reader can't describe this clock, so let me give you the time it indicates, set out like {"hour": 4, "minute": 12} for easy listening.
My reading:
{"hour": 2, "minute": 12}
